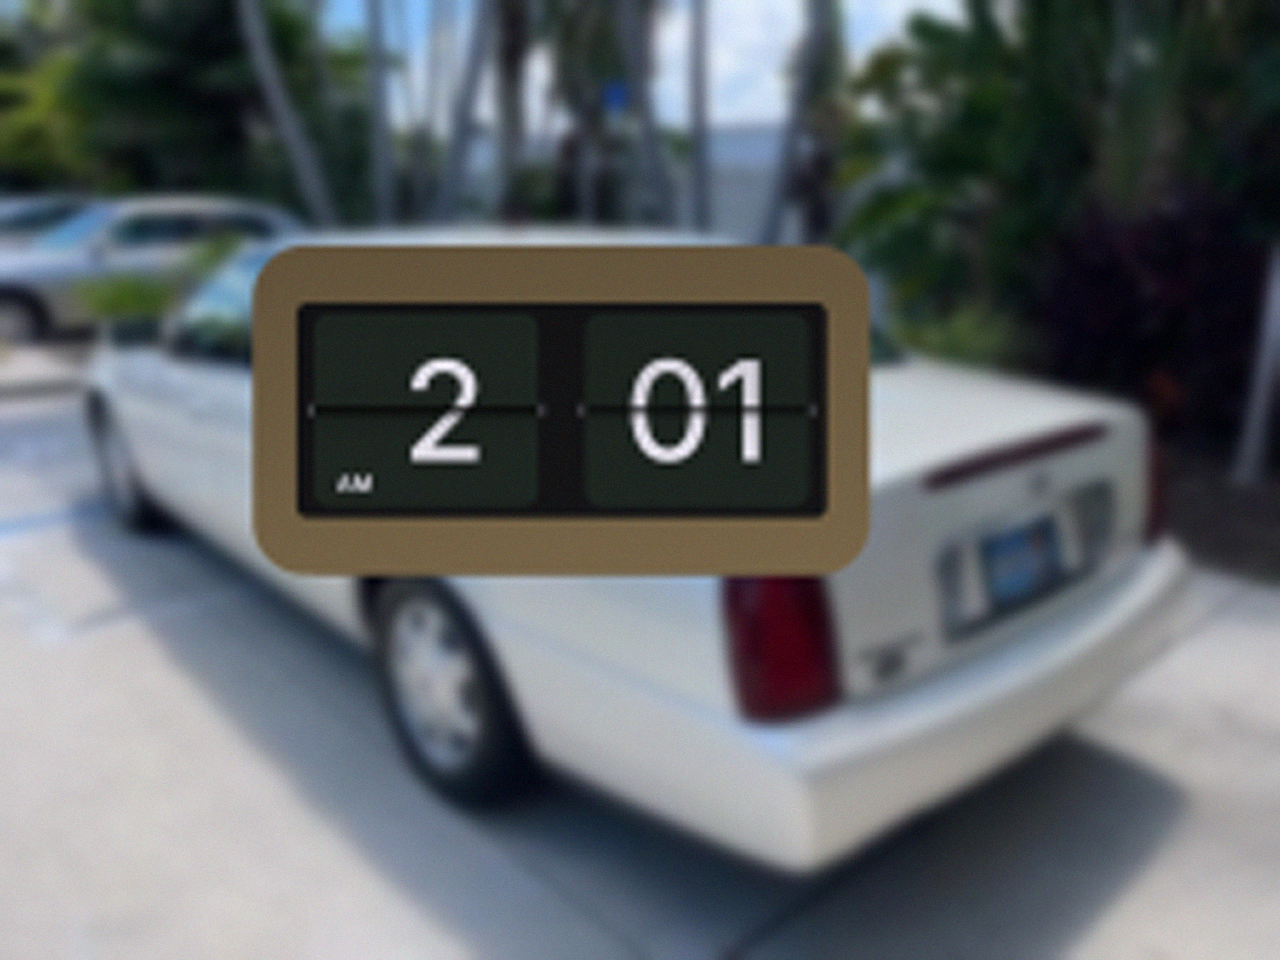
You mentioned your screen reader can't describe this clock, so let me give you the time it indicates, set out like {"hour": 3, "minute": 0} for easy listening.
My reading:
{"hour": 2, "minute": 1}
